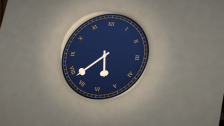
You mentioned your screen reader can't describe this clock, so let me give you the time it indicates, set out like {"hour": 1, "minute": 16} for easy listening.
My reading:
{"hour": 5, "minute": 38}
